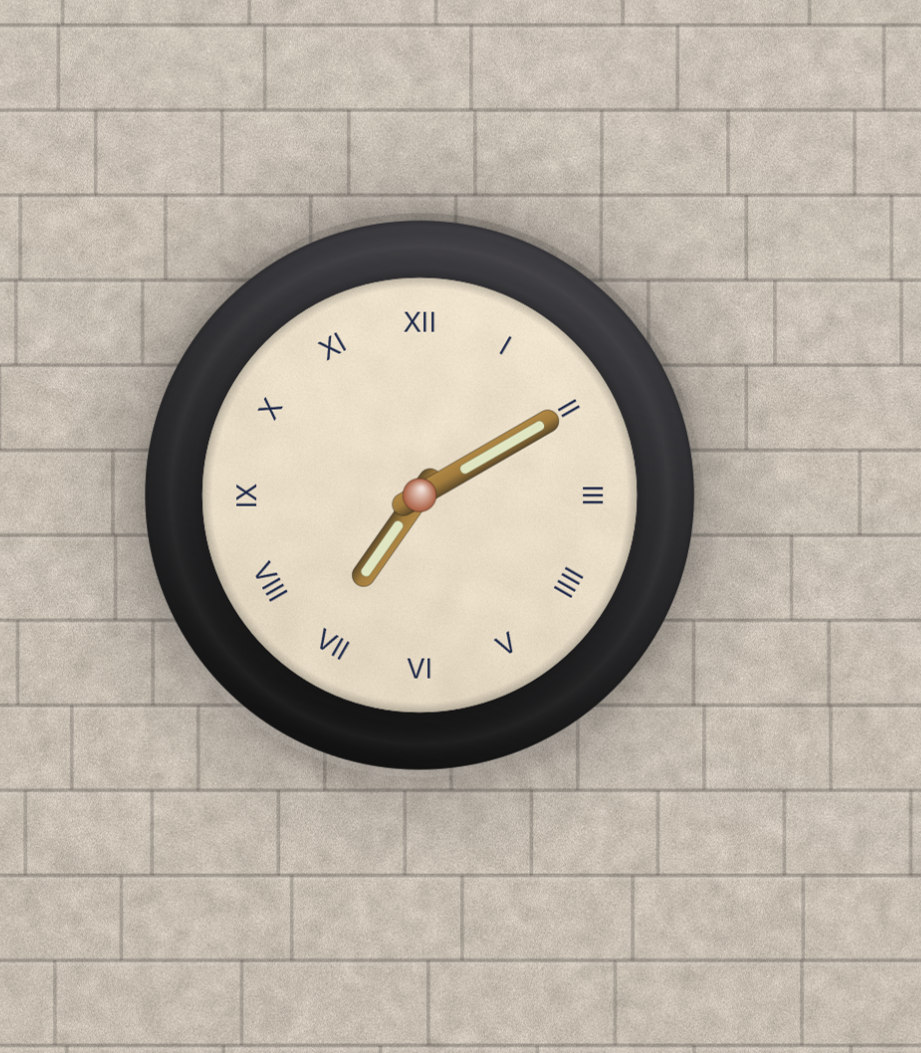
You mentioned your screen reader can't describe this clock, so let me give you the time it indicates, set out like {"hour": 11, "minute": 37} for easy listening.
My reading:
{"hour": 7, "minute": 10}
